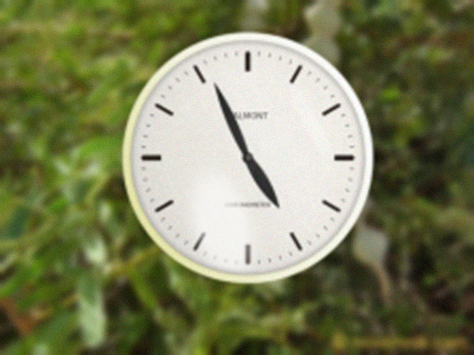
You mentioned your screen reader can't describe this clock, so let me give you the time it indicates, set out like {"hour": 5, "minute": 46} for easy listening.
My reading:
{"hour": 4, "minute": 56}
